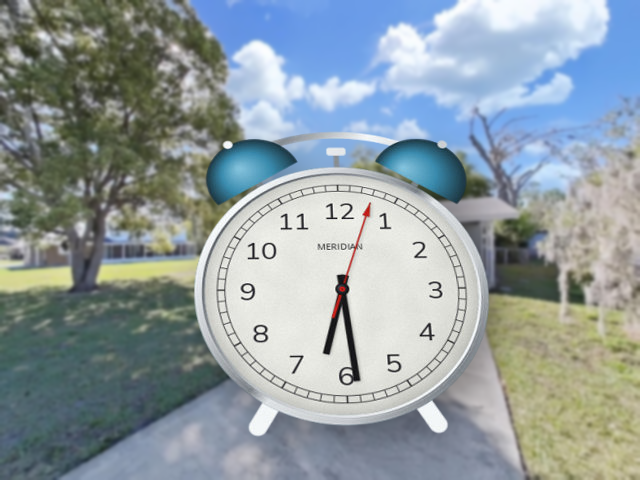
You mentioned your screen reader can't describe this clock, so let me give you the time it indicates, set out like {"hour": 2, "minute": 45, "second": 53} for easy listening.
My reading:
{"hour": 6, "minute": 29, "second": 3}
